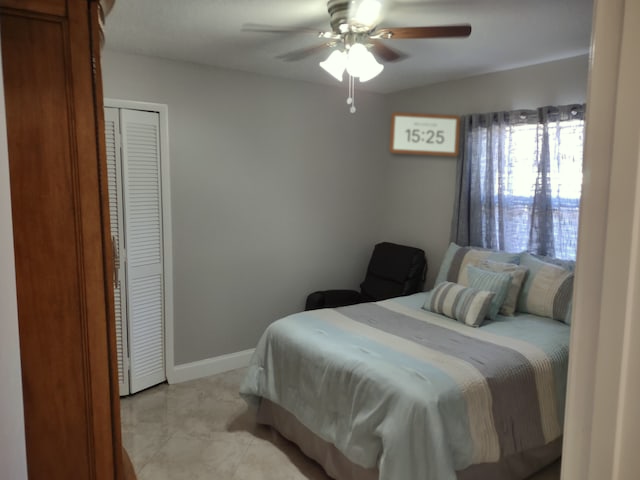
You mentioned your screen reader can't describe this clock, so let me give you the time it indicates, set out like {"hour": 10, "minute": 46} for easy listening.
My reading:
{"hour": 15, "minute": 25}
